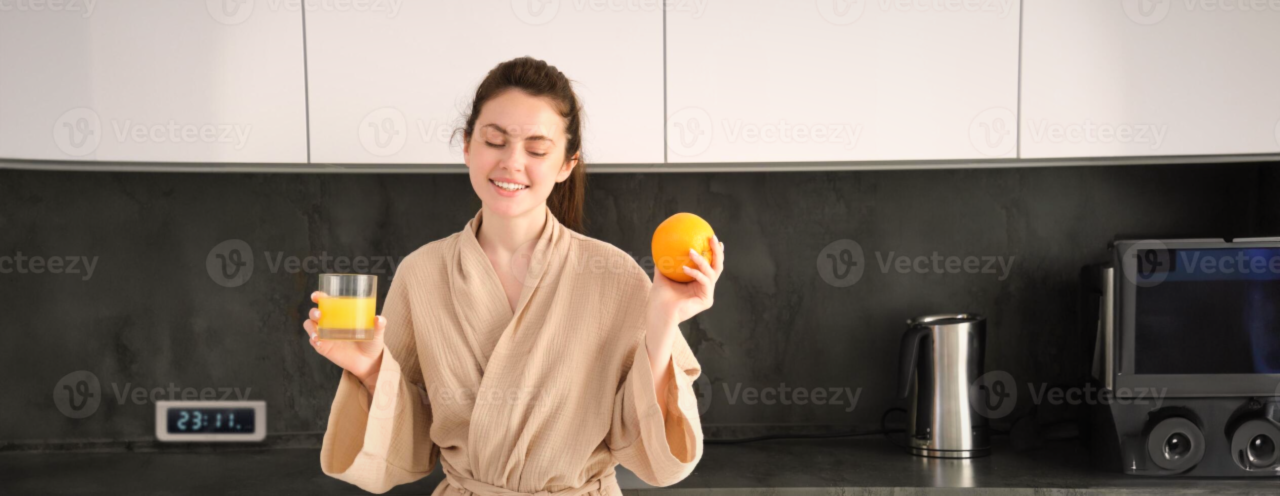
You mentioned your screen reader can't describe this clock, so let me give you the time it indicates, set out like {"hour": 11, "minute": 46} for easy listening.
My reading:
{"hour": 23, "minute": 11}
